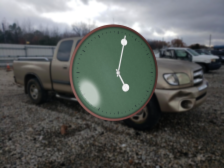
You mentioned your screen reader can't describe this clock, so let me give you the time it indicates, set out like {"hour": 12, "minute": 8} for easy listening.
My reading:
{"hour": 5, "minute": 2}
